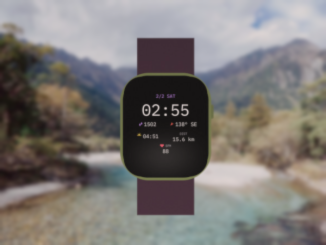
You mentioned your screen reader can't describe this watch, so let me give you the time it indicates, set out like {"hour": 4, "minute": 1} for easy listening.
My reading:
{"hour": 2, "minute": 55}
